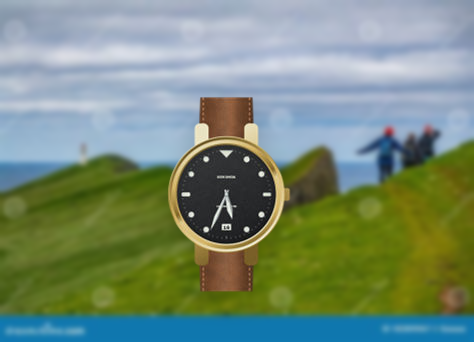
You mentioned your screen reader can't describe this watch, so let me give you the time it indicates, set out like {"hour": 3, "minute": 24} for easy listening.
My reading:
{"hour": 5, "minute": 34}
